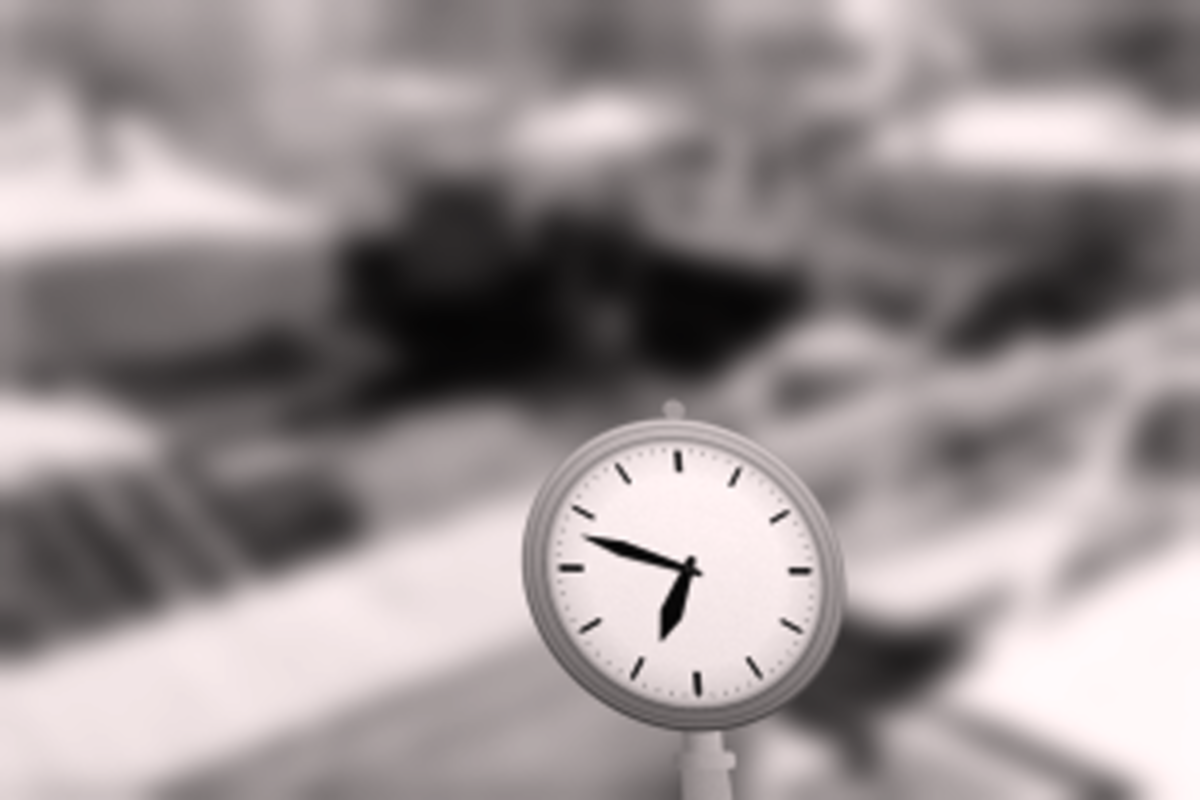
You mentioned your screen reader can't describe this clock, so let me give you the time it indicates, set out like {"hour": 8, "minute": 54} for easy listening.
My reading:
{"hour": 6, "minute": 48}
